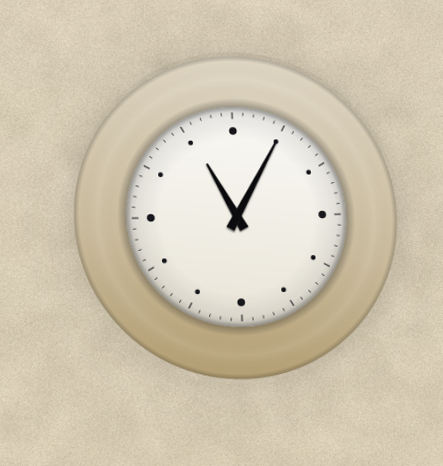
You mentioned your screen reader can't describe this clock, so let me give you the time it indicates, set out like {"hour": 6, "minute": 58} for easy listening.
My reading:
{"hour": 11, "minute": 5}
